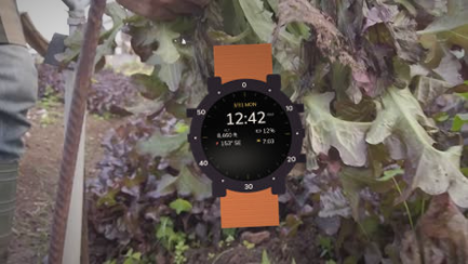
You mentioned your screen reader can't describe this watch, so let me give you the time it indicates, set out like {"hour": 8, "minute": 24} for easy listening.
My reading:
{"hour": 12, "minute": 42}
